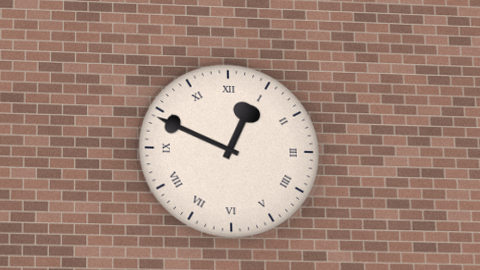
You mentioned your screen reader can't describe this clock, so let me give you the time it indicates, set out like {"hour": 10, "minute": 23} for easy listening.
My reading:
{"hour": 12, "minute": 49}
